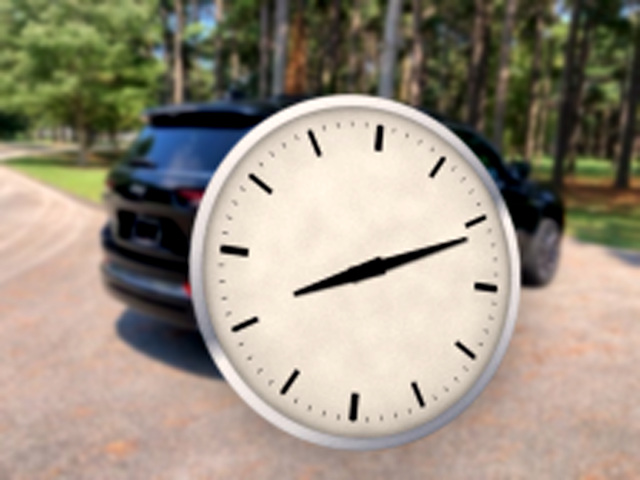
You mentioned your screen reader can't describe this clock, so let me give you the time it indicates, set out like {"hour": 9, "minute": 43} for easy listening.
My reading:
{"hour": 8, "minute": 11}
